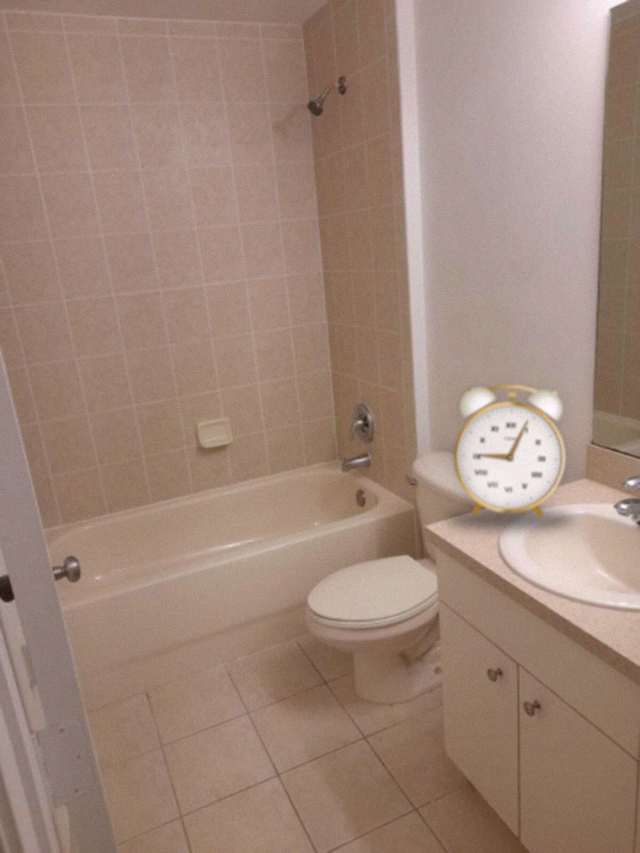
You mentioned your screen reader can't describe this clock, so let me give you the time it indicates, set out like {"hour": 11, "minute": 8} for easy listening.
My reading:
{"hour": 9, "minute": 4}
